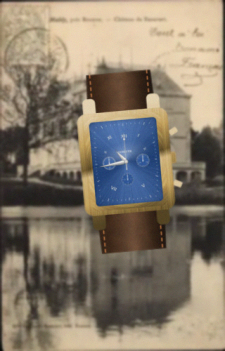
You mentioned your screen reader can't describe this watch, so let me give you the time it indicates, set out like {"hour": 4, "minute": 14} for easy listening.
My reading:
{"hour": 10, "minute": 44}
